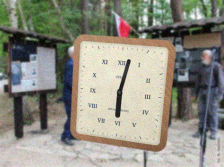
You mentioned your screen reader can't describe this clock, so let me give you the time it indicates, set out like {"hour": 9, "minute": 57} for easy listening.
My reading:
{"hour": 6, "minute": 2}
